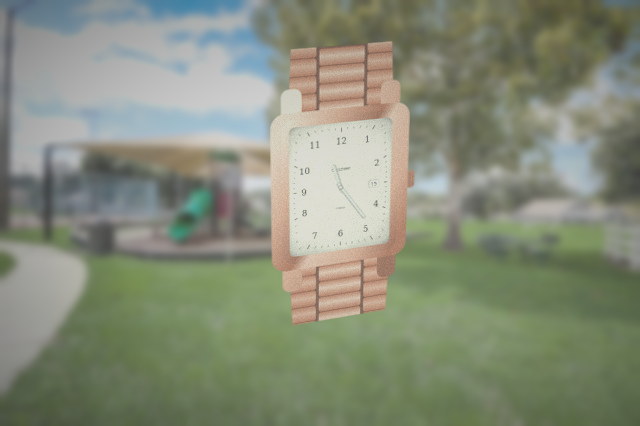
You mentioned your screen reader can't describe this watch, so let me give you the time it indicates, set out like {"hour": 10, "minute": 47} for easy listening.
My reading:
{"hour": 11, "minute": 24}
